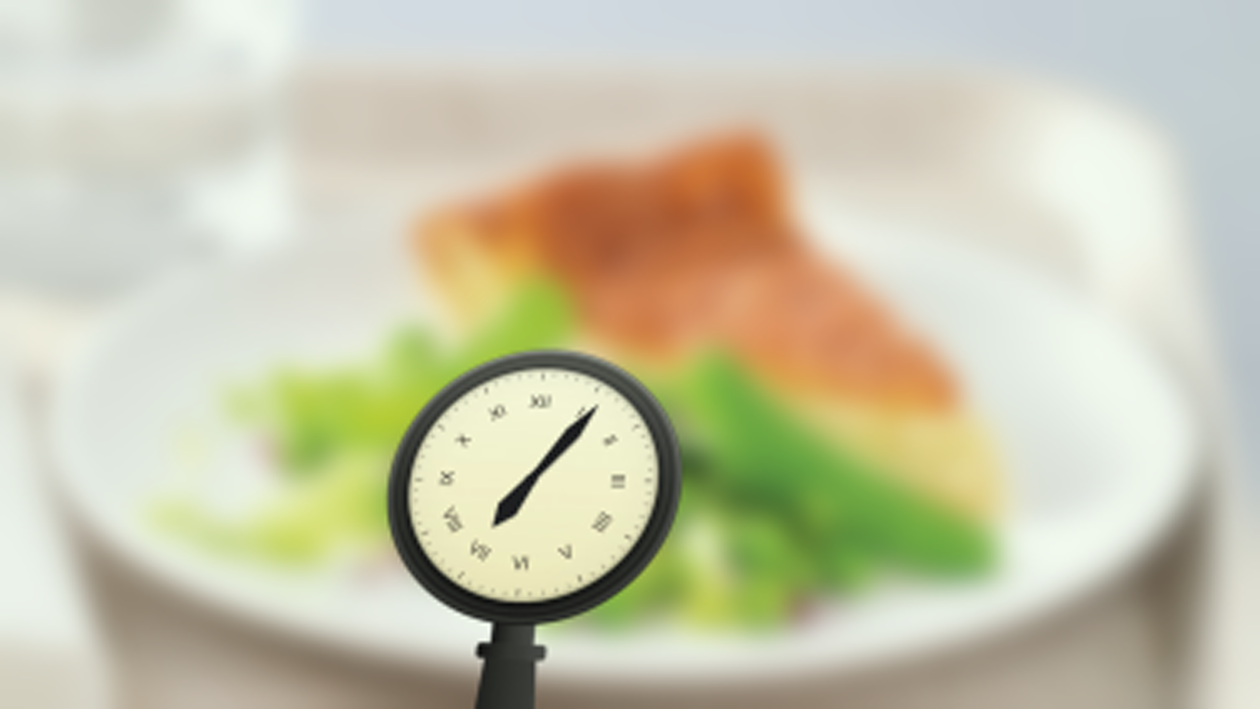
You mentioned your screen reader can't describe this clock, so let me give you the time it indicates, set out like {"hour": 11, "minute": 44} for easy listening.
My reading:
{"hour": 7, "minute": 6}
